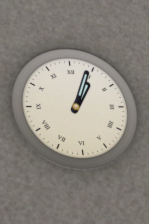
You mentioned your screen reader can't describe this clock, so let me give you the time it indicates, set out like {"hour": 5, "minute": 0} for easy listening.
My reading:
{"hour": 1, "minute": 4}
